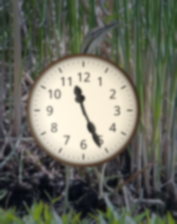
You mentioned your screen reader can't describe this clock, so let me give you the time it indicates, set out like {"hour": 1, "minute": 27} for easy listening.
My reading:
{"hour": 11, "minute": 26}
